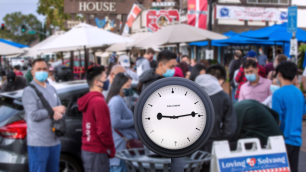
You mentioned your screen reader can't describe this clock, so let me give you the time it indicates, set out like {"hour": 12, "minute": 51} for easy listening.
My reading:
{"hour": 9, "minute": 14}
